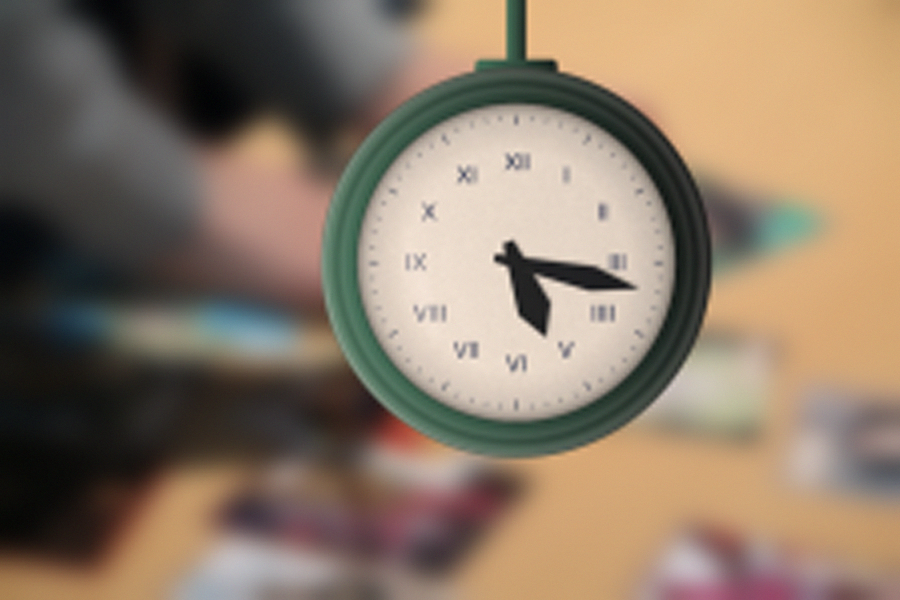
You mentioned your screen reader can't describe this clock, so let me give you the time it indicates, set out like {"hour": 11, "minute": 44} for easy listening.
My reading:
{"hour": 5, "minute": 17}
